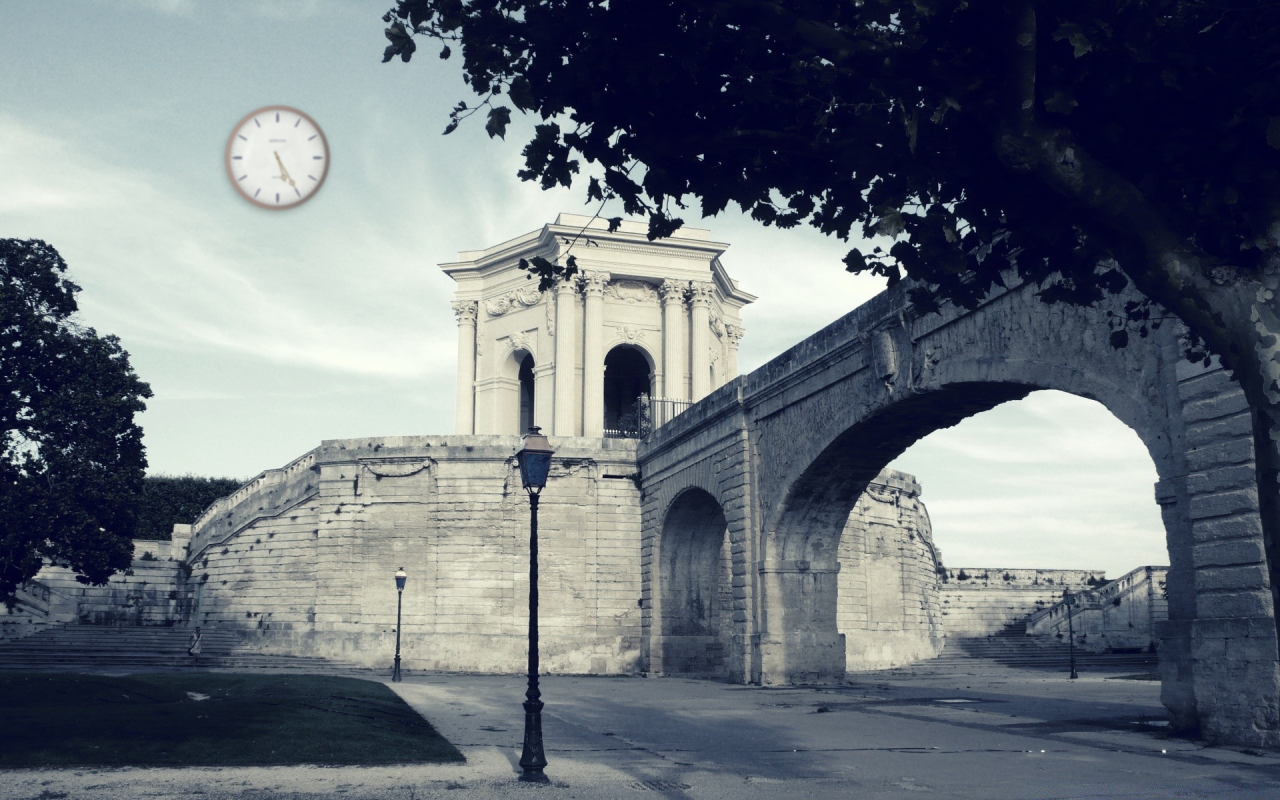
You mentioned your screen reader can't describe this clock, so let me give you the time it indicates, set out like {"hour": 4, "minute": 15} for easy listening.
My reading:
{"hour": 5, "minute": 25}
